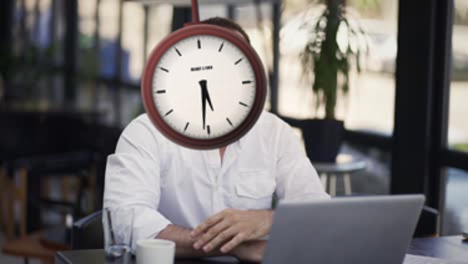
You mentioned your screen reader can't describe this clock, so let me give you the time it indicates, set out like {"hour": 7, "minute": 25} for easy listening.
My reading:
{"hour": 5, "minute": 31}
